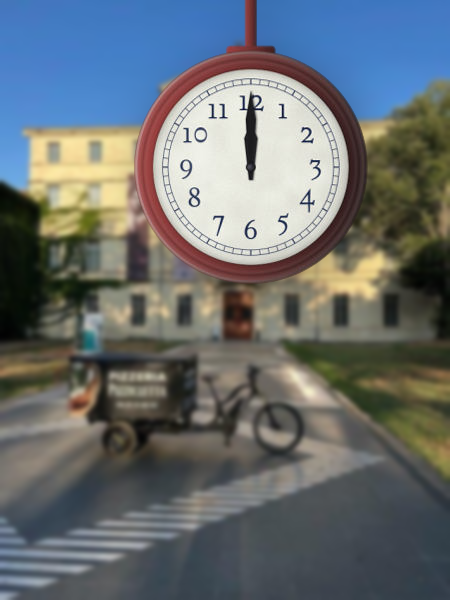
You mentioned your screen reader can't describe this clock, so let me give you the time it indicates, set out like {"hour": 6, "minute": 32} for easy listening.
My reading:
{"hour": 12, "minute": 0}
